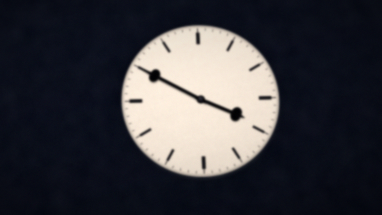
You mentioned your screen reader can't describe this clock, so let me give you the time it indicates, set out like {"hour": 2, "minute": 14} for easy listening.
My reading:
{"hour": 3, "minute": 50}
